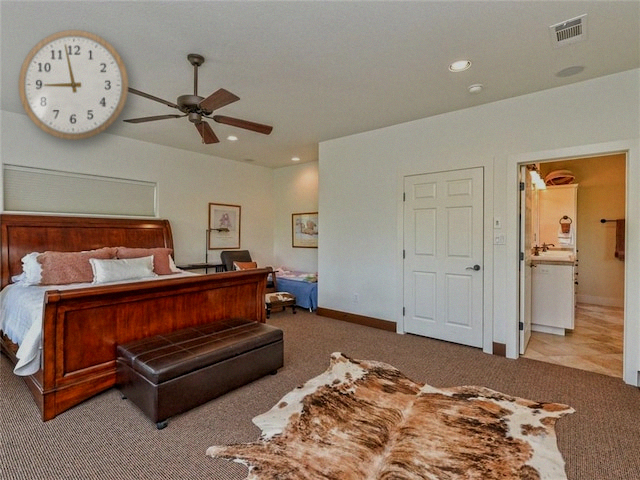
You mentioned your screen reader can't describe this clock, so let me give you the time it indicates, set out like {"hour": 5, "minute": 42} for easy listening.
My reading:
{"hour": 8, "minute": 58}
